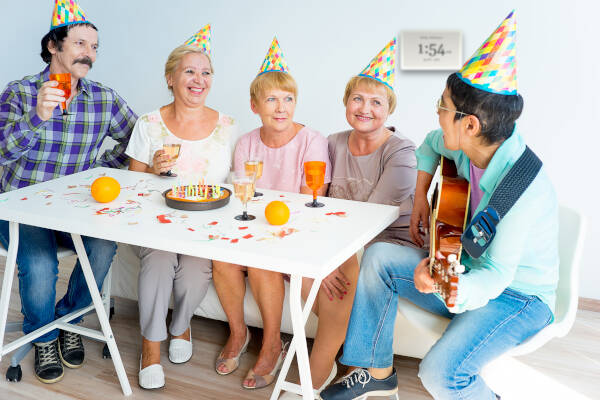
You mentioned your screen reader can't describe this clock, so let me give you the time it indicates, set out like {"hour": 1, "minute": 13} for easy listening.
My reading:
{"hour": 1, "minute": 54}
